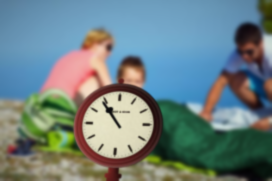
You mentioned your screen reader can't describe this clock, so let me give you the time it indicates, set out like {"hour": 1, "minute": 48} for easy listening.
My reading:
{"hour": 10, "minute": 54}
